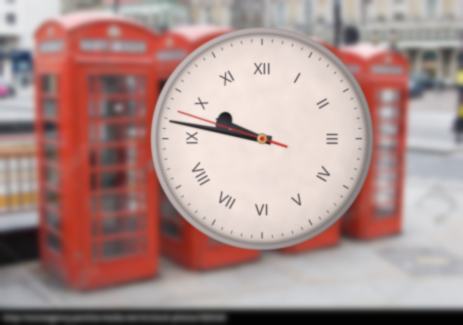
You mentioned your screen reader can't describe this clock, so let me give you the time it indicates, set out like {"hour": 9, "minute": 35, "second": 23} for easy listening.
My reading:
{"hour": 9, "minute": 46, "second": 48}
